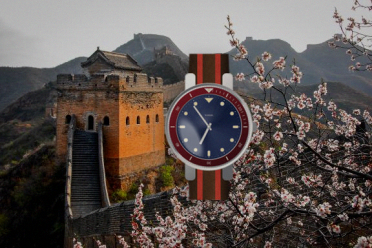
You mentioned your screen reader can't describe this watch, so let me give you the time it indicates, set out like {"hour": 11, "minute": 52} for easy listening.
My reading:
{"hour": 6, "minute": 54}
